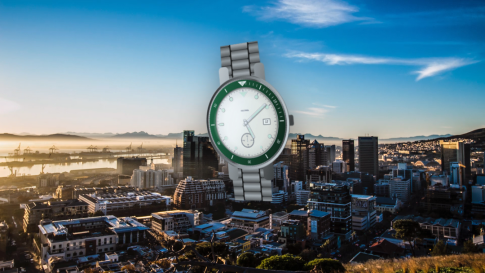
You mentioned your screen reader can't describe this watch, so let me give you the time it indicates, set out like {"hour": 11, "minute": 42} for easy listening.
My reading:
{"hour": 5, "minute": 9}
